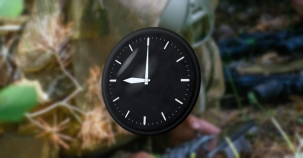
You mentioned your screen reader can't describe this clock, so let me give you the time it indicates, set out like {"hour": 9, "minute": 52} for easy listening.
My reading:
{"hour": 9, "minute": 0}
